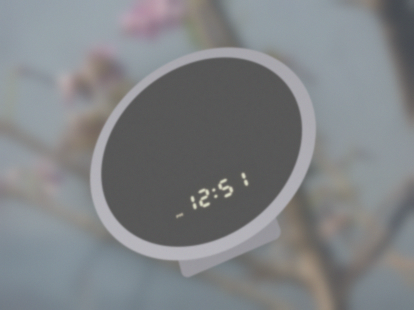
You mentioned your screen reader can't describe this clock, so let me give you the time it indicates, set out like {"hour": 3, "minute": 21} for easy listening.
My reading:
{"hour": 12, "minute": 51}
